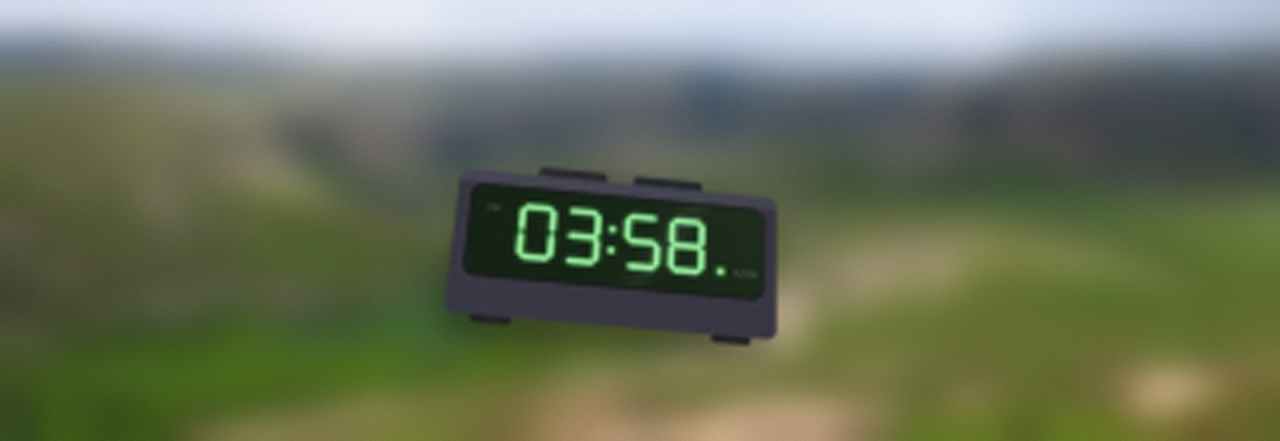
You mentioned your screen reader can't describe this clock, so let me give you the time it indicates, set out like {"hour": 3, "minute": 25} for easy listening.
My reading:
{"hour": 3, "minute": 58}
